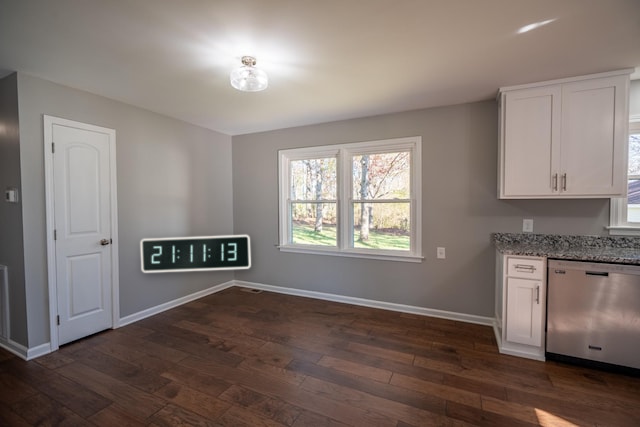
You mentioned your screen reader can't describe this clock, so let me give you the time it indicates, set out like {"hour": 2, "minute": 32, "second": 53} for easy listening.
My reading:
{"hour": 21, "minute": 11, "second": 13}
